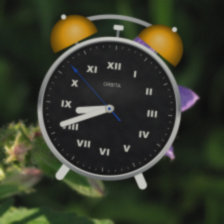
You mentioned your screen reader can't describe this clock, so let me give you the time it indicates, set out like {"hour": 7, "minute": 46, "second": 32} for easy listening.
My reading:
{"hour": 8, "minute": 40, "second": 52}
